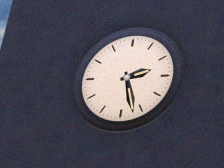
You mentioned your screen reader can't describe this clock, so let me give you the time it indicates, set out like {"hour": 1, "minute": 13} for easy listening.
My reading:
{"hour": 2, "minute": 27}
